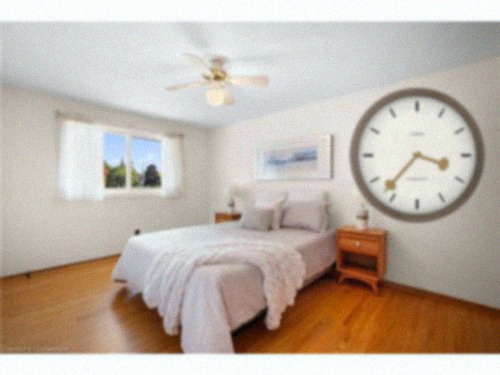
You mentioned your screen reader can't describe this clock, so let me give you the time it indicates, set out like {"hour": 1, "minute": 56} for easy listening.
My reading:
{"hour": 3, "minute": 37}
